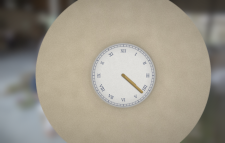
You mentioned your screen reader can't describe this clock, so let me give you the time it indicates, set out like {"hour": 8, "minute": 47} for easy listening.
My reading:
{"hour": 4, "minute": 22}
